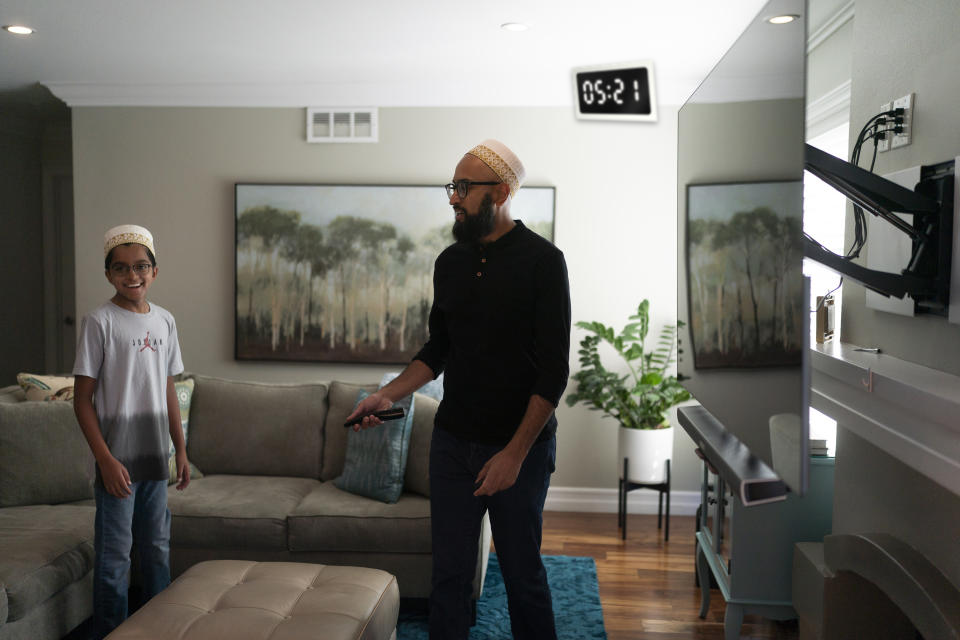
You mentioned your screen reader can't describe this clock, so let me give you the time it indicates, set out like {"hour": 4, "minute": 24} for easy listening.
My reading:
{"hour": 5, "minute": 21}
